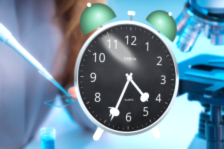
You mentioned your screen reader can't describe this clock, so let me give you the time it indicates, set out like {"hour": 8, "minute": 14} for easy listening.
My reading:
{"hour": 4, "minute": 34}
